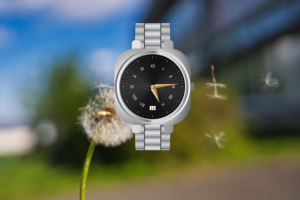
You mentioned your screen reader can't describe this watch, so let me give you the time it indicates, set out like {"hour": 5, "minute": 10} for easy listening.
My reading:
{"hour": 5, "minute": 14}
